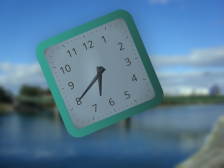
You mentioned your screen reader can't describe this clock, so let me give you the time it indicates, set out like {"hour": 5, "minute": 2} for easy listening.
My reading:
{"hour": 6, "minute": 40}
